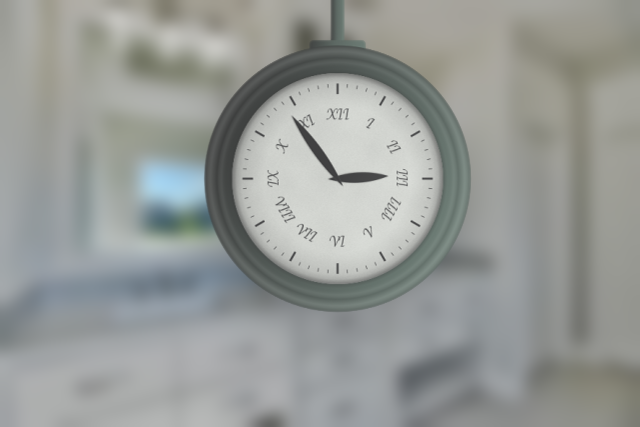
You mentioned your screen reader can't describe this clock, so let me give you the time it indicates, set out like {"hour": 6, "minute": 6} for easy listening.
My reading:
{"hour": 2, "minute": 54}
